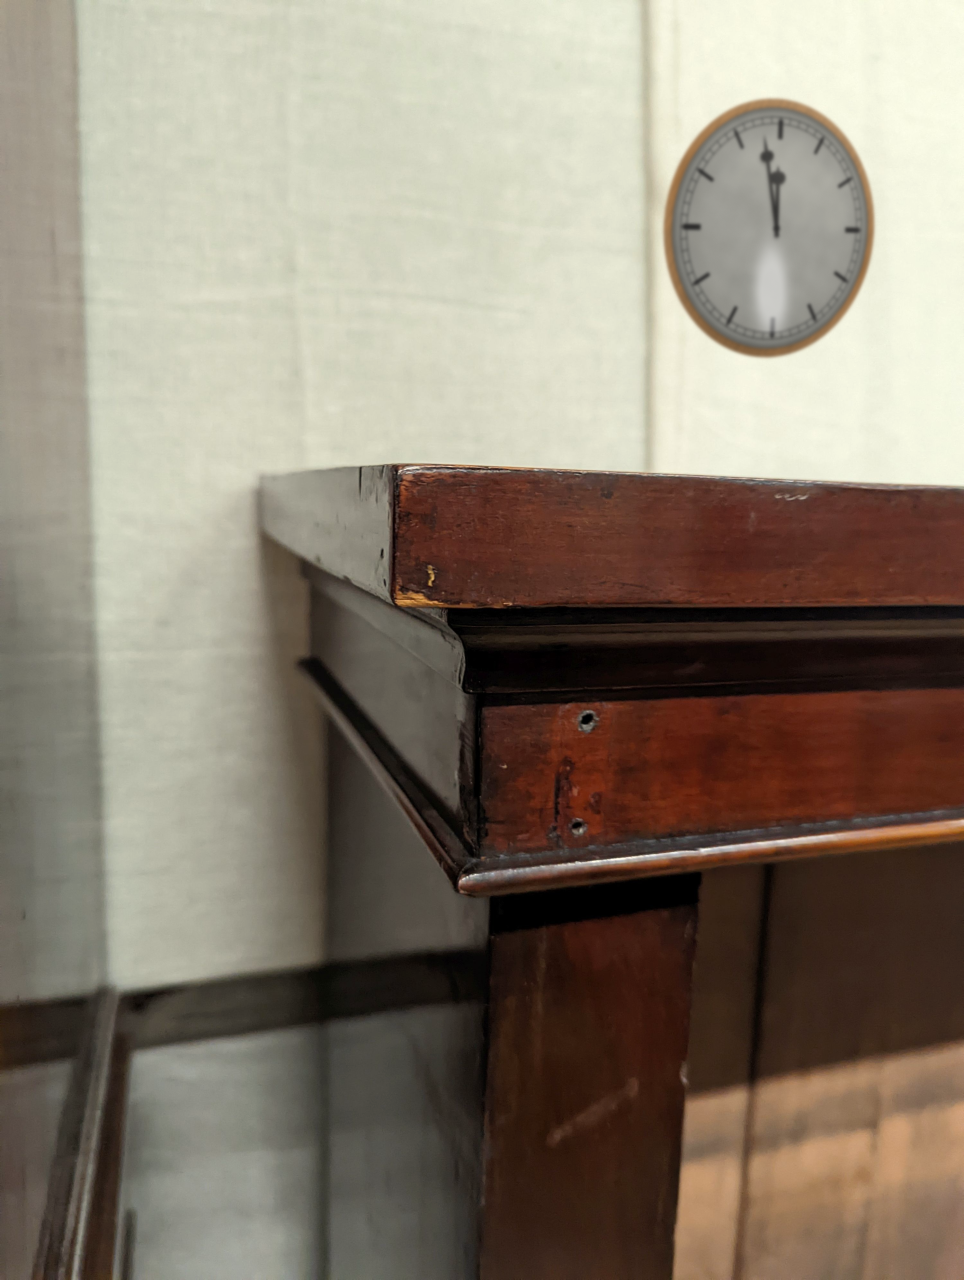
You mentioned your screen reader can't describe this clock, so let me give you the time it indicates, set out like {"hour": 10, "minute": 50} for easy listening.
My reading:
{"hour": 11, "minute": 58}
